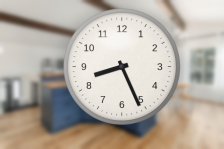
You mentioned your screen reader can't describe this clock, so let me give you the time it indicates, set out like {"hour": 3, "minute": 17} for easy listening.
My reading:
{"hour": 8, "minute": 26}
